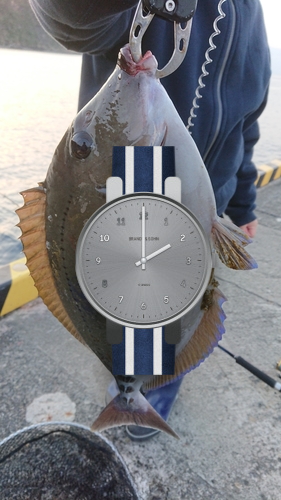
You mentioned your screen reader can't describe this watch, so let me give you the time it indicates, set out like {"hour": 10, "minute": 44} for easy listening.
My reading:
{"hour": 2, "minute": 0}
